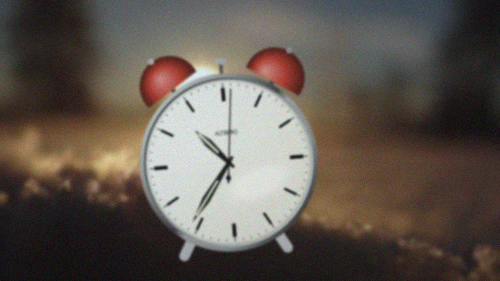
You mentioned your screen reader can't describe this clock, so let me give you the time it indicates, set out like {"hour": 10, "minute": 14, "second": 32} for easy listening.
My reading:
{"hour": 10, "minute": 36, "second": 1}
